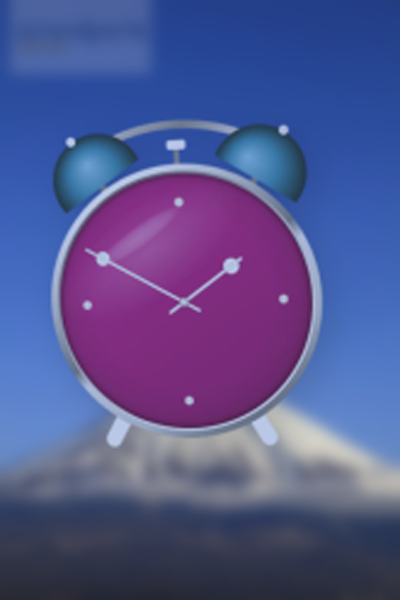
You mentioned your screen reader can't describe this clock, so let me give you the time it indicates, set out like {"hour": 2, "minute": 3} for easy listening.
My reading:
{"hour": 1, "minute": 50}
